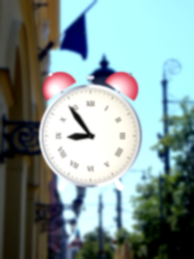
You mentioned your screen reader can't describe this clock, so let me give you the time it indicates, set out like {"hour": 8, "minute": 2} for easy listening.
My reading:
{"hour": 8, "minute": 54}
